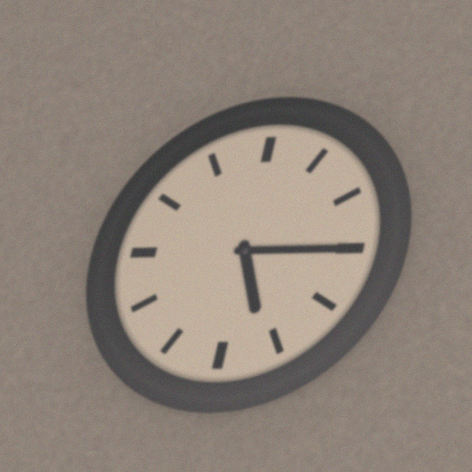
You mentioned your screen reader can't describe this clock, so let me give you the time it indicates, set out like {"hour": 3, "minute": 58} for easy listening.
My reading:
{"hour": 5, "minute": 15}
